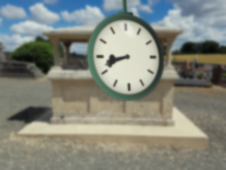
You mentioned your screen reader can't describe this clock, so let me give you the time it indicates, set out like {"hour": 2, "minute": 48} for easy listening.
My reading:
{"hour": 8, "minute": 42}
